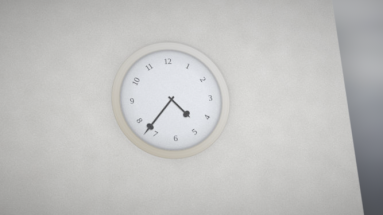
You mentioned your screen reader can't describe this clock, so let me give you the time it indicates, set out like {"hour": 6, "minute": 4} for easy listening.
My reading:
{"hour": 4, "minute": 37}
